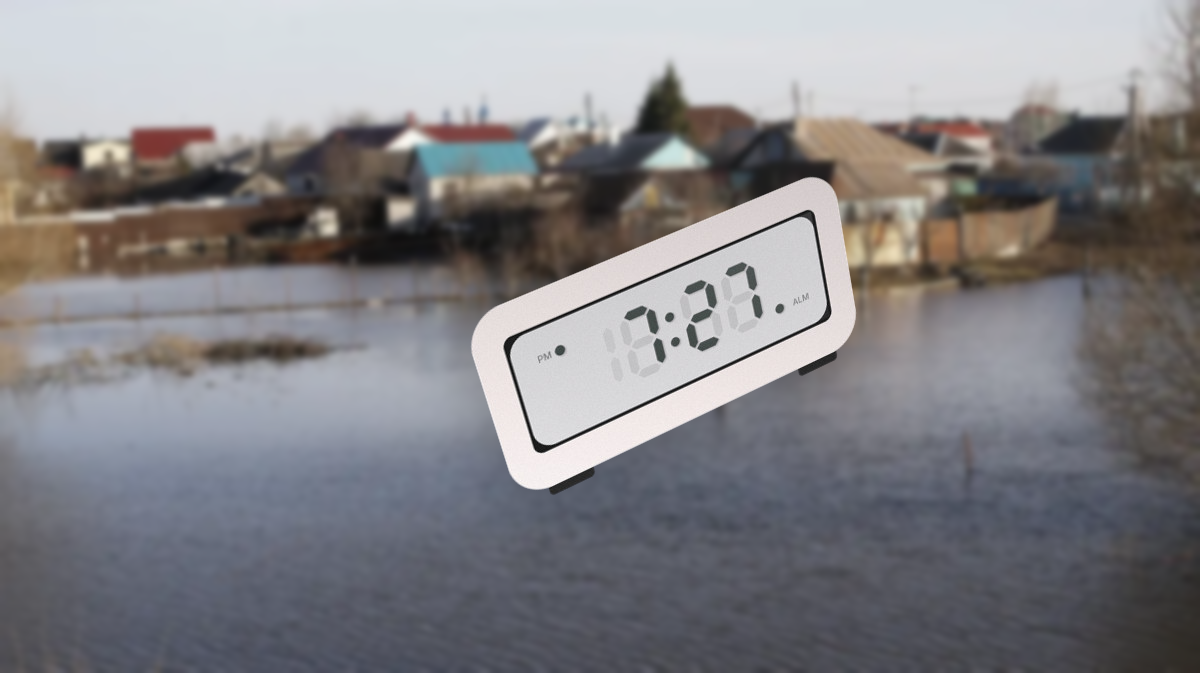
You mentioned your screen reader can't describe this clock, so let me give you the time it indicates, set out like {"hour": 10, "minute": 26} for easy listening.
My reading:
{"hour": 7, "minute": 27}
